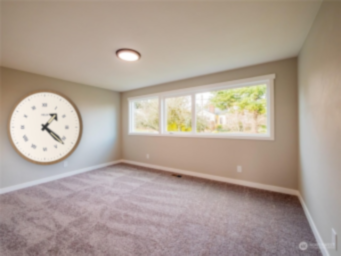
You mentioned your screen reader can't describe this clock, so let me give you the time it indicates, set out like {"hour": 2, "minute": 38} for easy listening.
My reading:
{"hour": 1, "minute": 22}
